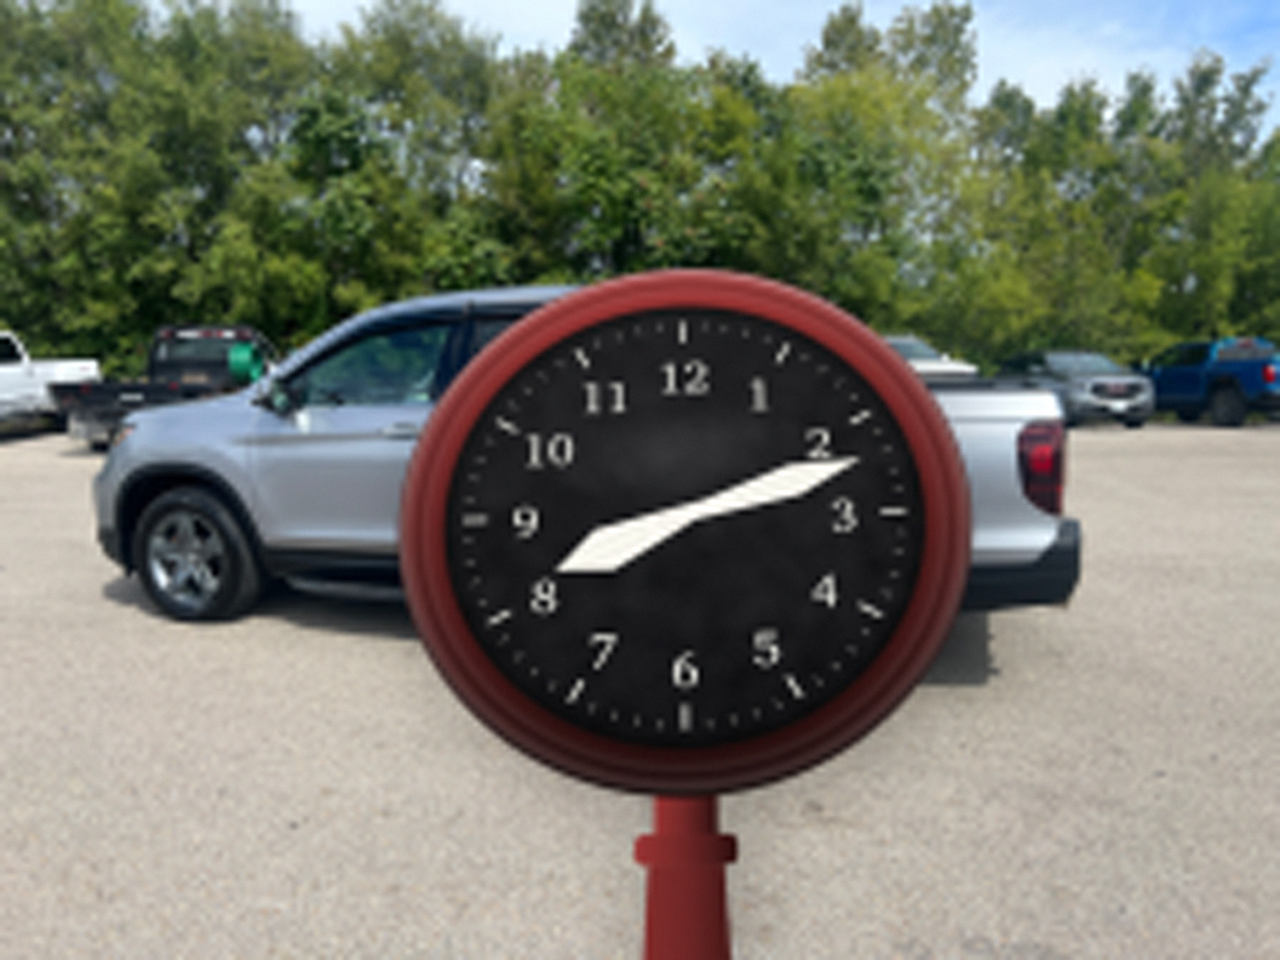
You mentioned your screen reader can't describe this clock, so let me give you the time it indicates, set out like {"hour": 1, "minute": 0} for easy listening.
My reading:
{"hour": 8, "minute": 12}
